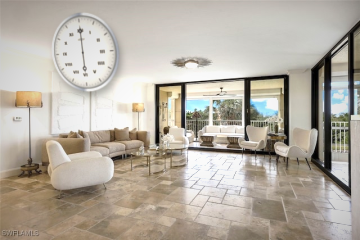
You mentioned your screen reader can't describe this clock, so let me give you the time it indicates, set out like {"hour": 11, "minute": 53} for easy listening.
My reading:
{"hour": 6, "minute": 0}
